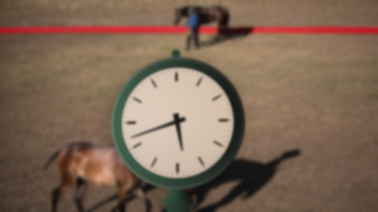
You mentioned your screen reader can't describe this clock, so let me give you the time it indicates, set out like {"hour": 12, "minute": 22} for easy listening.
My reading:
{"hour": 5, "minute": 42}
